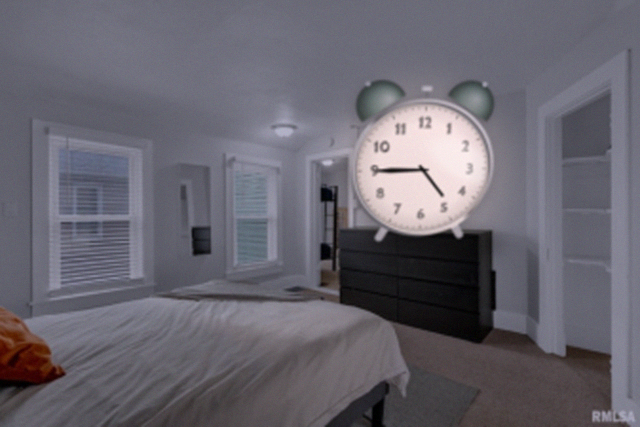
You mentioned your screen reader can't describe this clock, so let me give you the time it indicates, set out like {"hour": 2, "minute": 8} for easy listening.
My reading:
{"hour": 4, "minute": 45}
